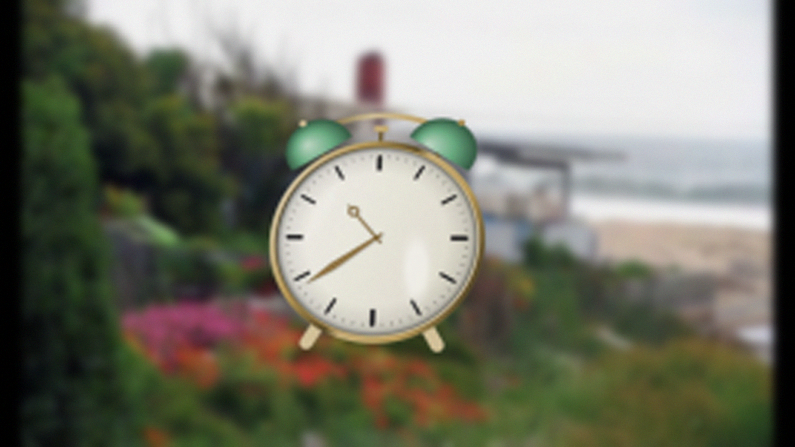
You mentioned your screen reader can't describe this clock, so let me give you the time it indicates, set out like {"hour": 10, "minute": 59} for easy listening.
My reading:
{"hour": 10, "minute": 39}
